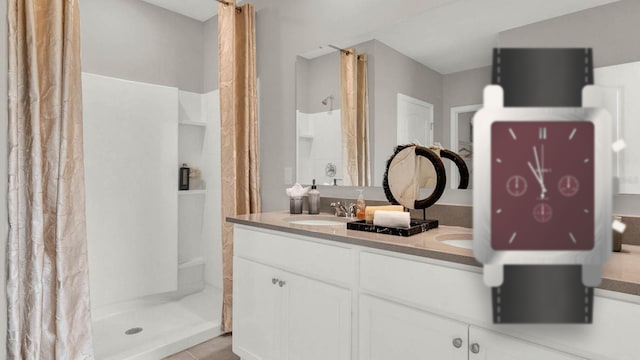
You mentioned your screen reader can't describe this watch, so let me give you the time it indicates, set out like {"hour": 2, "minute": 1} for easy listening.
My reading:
{"hour": 10, "minute": 58}
